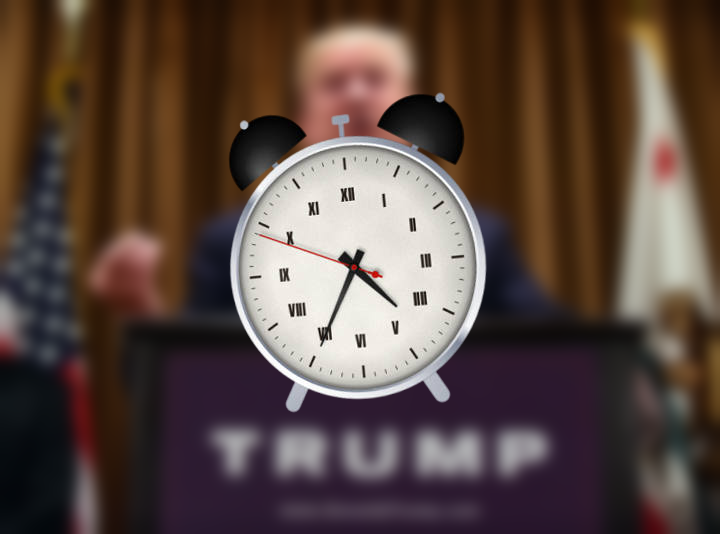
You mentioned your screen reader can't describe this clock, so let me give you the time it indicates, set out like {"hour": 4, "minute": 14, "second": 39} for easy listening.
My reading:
{"hour": 4, "minute": 34, "second": 49}
